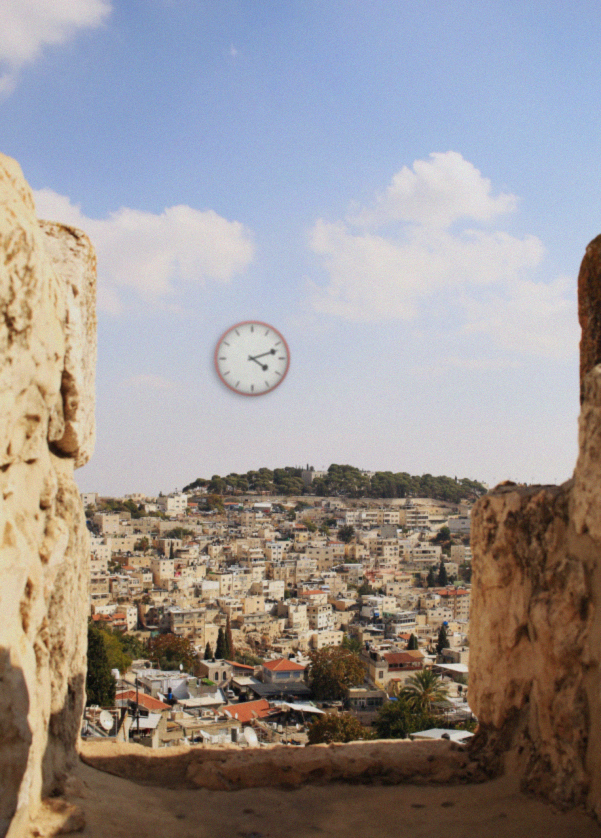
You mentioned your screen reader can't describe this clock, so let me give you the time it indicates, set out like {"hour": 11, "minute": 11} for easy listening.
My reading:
{"hour": 4, "minute": 12}
